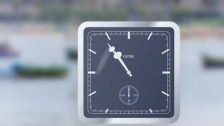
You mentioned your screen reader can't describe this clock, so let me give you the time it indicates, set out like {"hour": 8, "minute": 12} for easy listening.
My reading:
{"hour": 10, "minute": 54}
